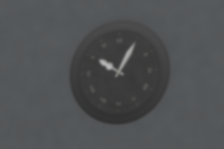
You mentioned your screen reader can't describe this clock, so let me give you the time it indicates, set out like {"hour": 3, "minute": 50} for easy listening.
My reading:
{"hour": 10, "minute": 5}
